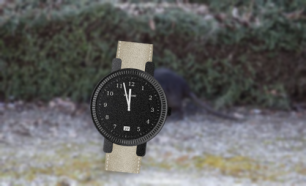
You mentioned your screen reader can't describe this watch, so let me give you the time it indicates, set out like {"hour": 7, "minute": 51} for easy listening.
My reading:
{"hour": 11, "minute": 57}
